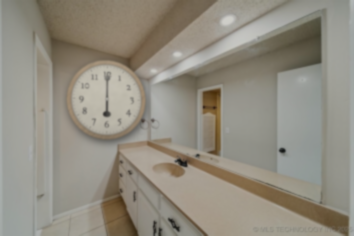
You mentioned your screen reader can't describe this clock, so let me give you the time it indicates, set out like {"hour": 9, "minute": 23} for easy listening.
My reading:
{"hour": 6, "minute": 0}
